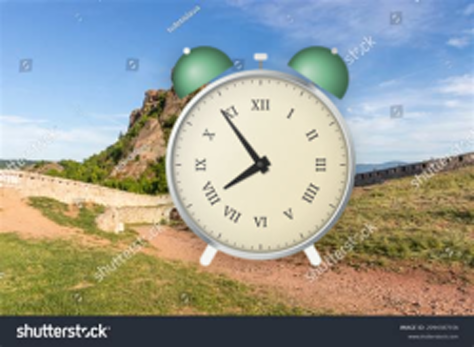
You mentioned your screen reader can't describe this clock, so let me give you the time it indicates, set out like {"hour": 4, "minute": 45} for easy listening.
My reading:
{"hour": 7, "minute": 54}
